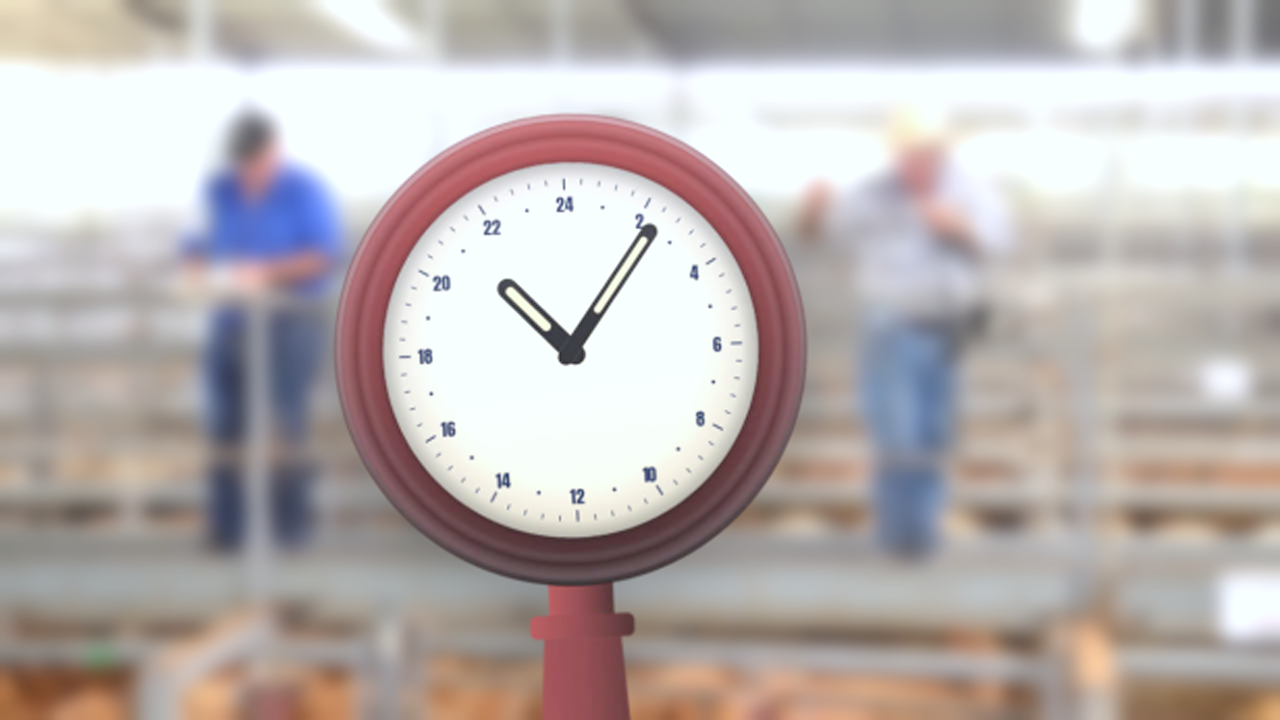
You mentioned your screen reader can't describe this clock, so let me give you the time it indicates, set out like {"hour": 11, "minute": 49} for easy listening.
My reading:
{"hour": 21, "minute": 6}
